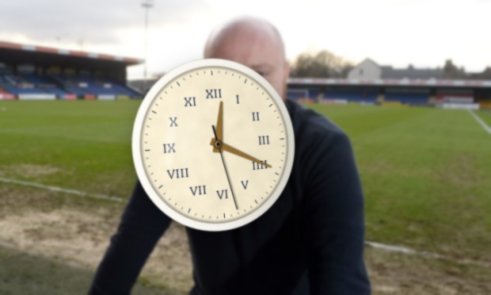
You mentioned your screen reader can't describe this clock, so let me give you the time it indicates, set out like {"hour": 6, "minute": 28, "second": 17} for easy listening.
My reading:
{"hour": 12, "minute": 19, "second": 28}
